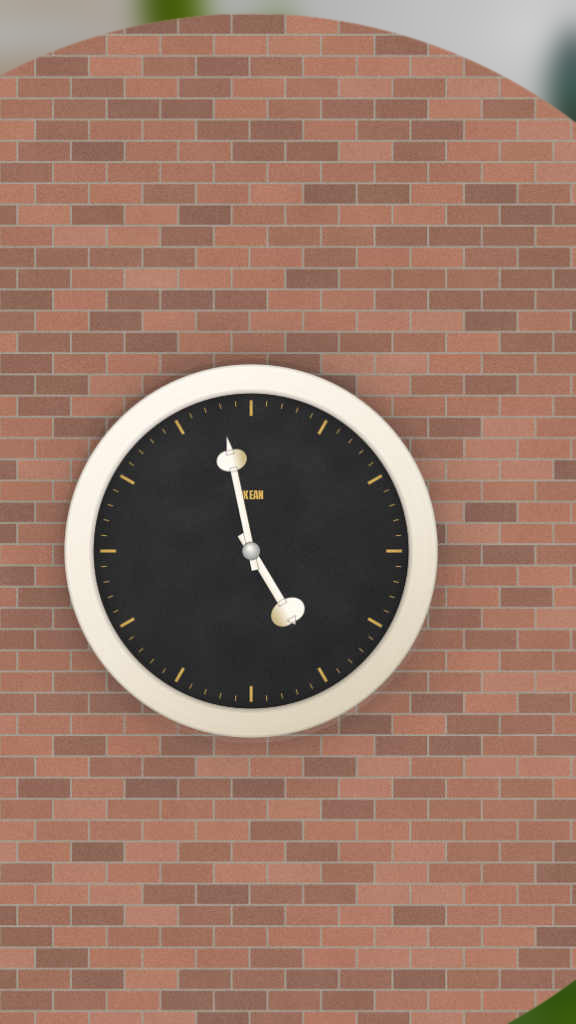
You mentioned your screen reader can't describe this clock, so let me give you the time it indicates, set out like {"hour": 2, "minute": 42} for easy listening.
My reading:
{"hour": 4, "minute": 58}
